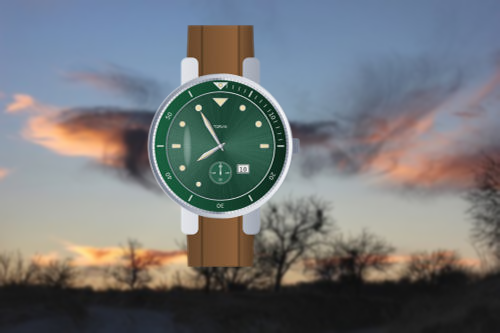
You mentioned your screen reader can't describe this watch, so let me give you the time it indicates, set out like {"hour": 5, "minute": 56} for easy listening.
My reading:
{"hour": 7, "minute": 55}
